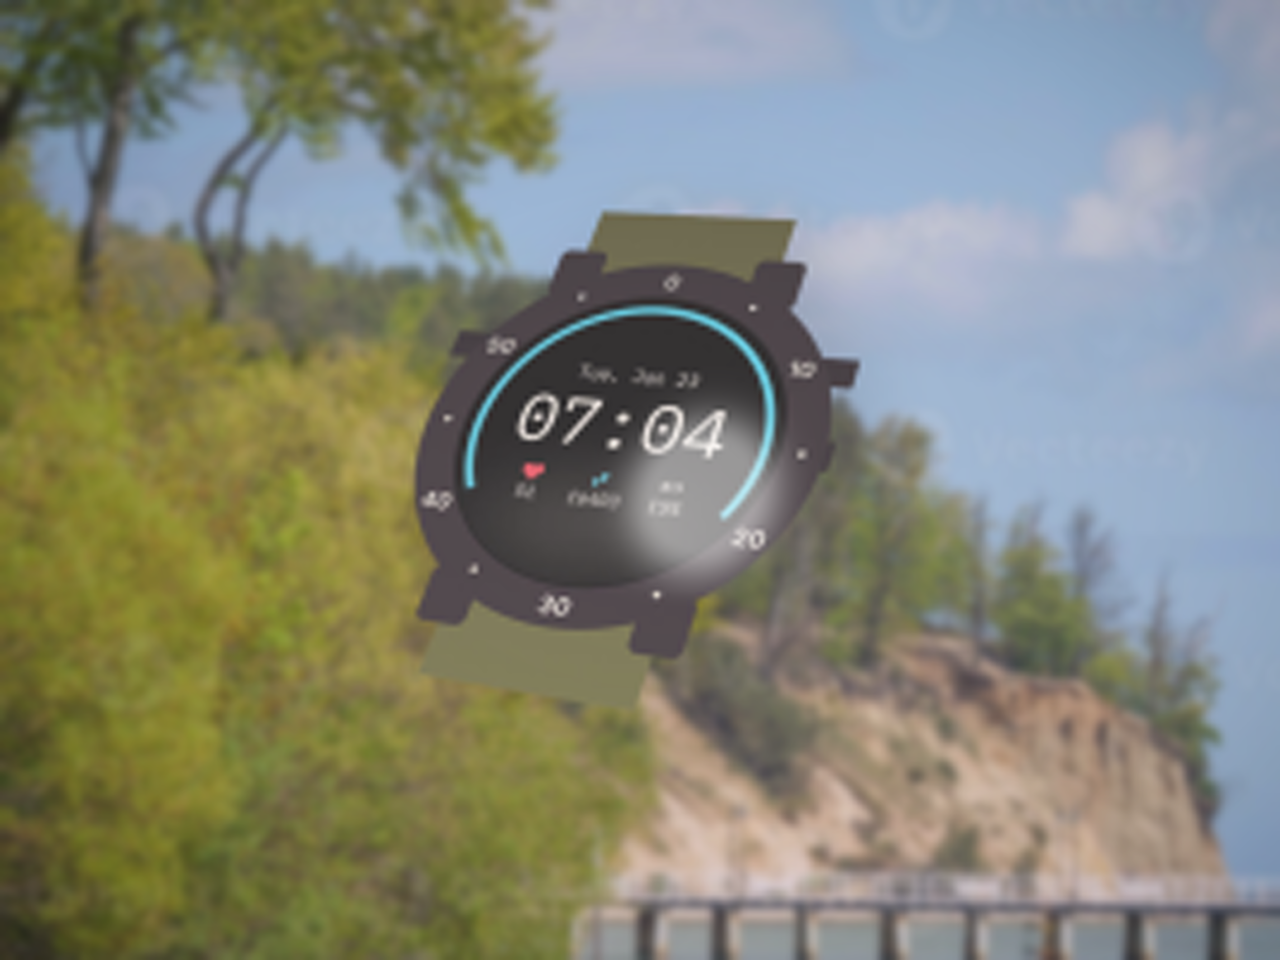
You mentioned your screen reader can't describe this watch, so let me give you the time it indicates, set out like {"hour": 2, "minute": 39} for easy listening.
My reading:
{"hour": 7, "minute": 4}
